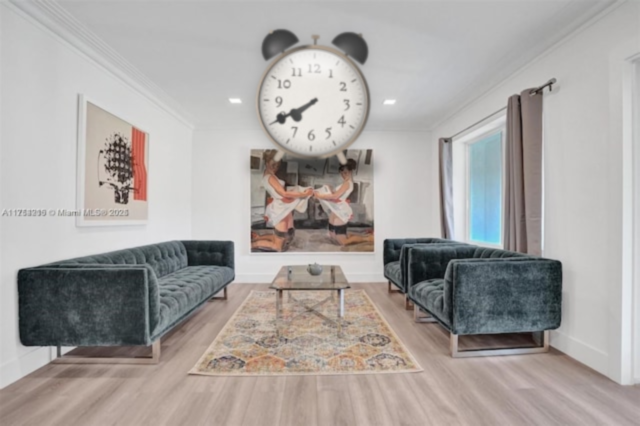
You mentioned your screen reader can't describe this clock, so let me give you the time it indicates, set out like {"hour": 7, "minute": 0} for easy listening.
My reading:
{"hour": 7, "minute": 40}
